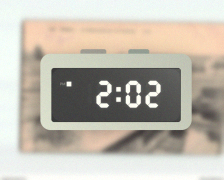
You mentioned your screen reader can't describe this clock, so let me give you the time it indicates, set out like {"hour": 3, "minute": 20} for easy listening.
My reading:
{"hour": 2, "minute": 2}
